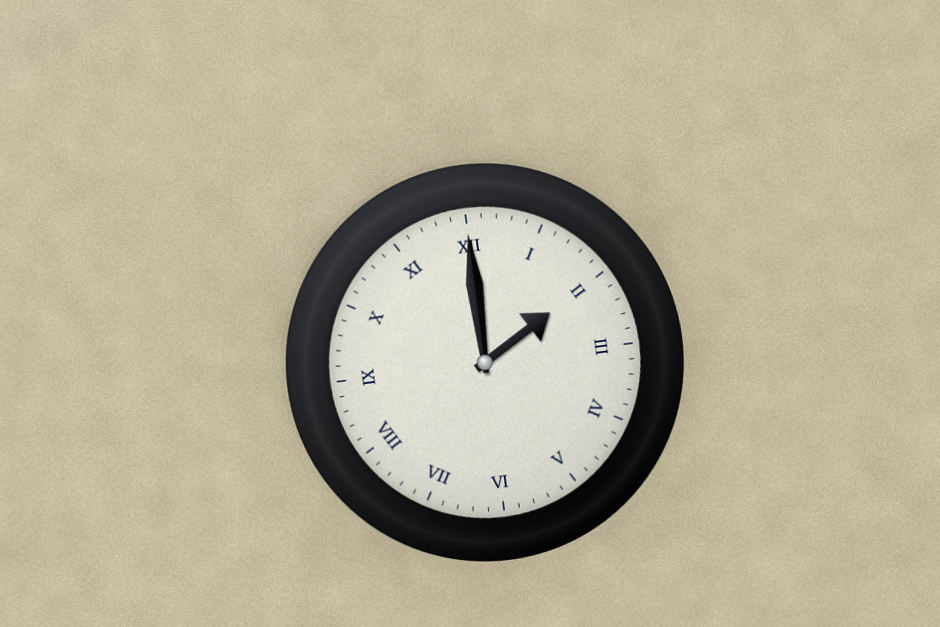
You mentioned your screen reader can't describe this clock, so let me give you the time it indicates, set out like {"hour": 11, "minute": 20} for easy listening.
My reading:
{"hour": 2, "minute": 0}
